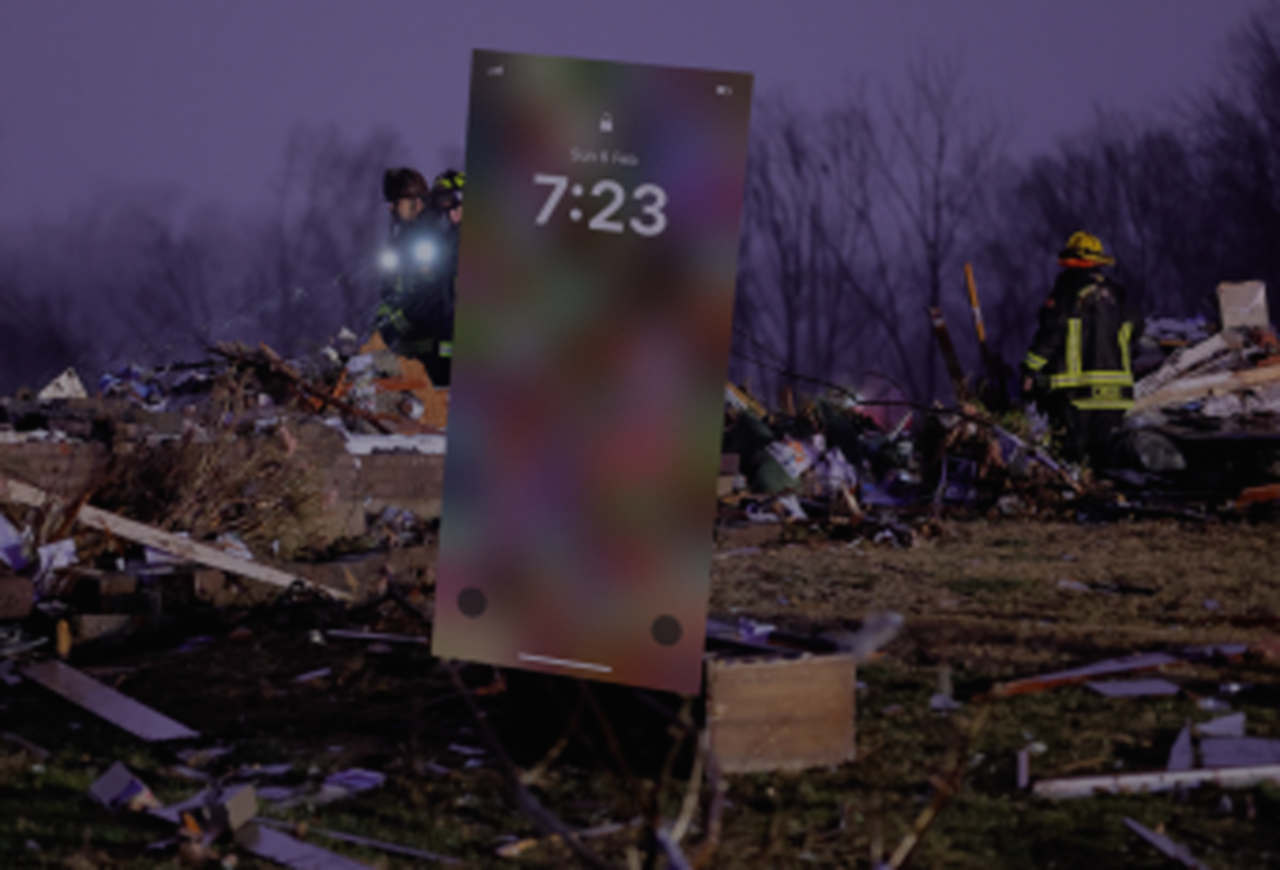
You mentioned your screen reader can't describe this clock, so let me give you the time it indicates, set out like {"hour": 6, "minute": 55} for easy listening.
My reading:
{"hour": 7, "minute": 23}
